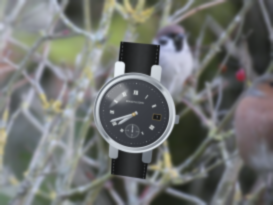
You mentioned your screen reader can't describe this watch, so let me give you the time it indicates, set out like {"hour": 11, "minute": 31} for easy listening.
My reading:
{"hour": 7, "minute": 41}
